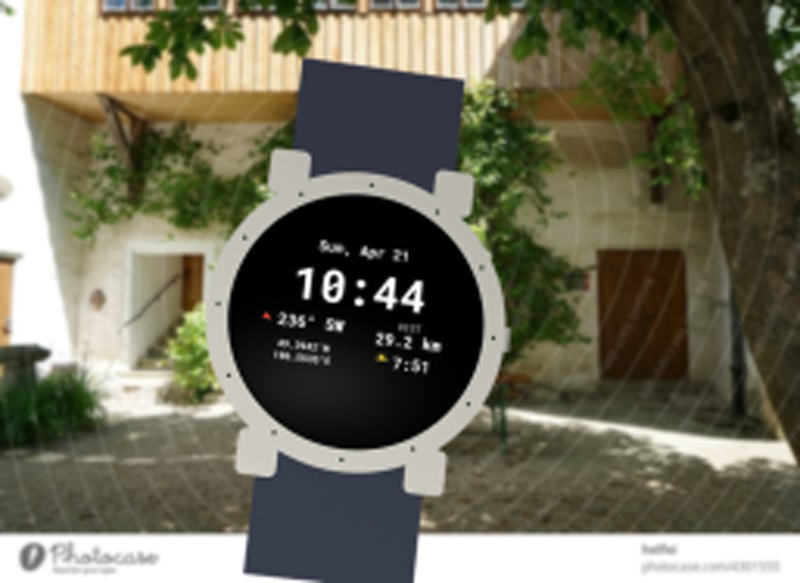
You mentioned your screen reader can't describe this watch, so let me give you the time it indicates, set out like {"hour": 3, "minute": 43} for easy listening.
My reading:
{"hour": 10, "minute": 44}
